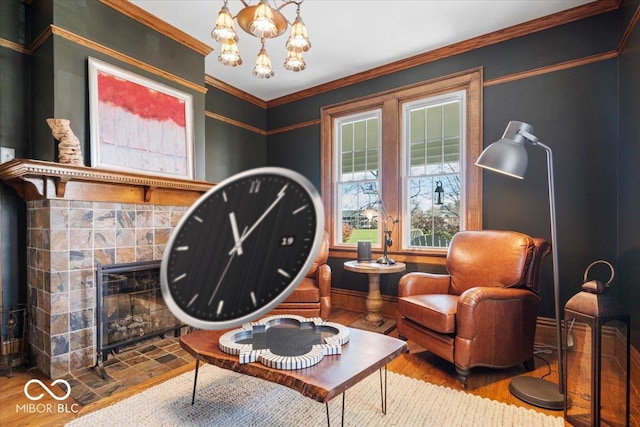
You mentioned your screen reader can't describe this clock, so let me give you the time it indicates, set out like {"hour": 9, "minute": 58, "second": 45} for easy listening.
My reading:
{"hour": 11, "minute": 5, "second": 32}
